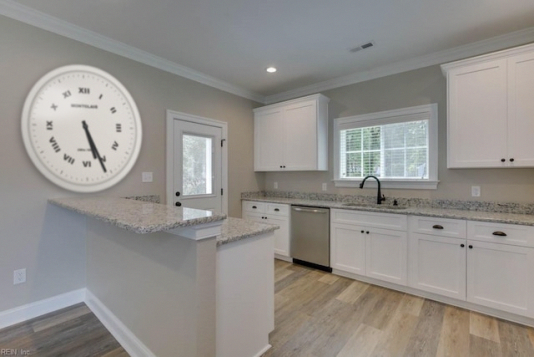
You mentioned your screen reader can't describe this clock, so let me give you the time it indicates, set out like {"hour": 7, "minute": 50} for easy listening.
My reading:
{"hour": 5, "minute": 26}
